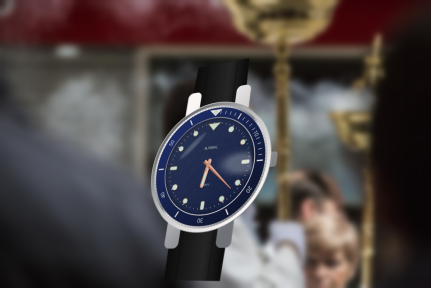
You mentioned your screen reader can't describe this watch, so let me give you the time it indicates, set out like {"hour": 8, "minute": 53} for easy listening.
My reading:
{"hour": 6, "minute": 22}
